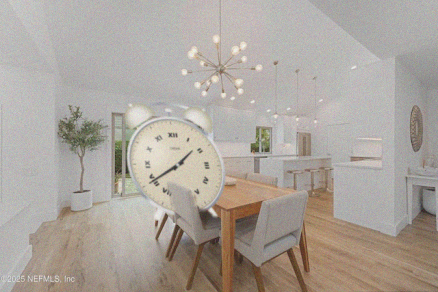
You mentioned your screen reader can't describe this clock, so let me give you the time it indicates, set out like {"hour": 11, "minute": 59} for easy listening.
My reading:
{"hour": 1, "minute": 40}
